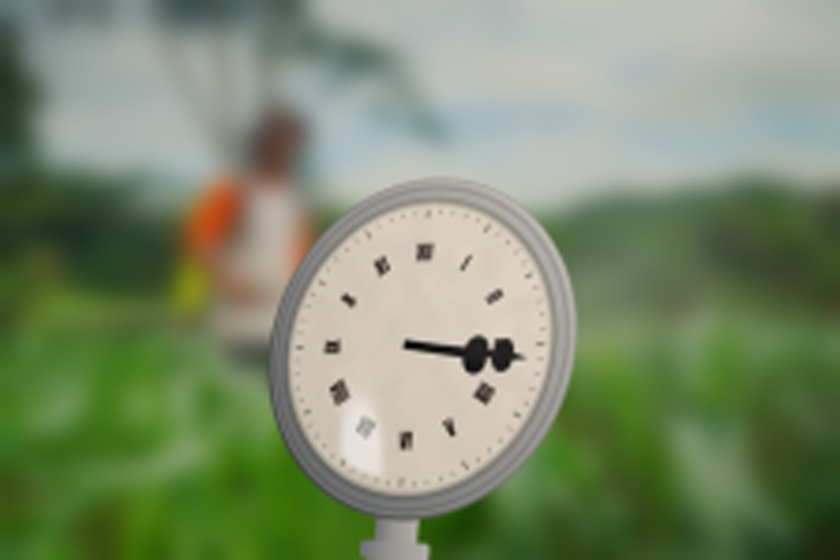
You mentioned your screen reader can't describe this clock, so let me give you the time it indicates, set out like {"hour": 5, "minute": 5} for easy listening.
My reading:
{"hour": 3, "minute": 16}
